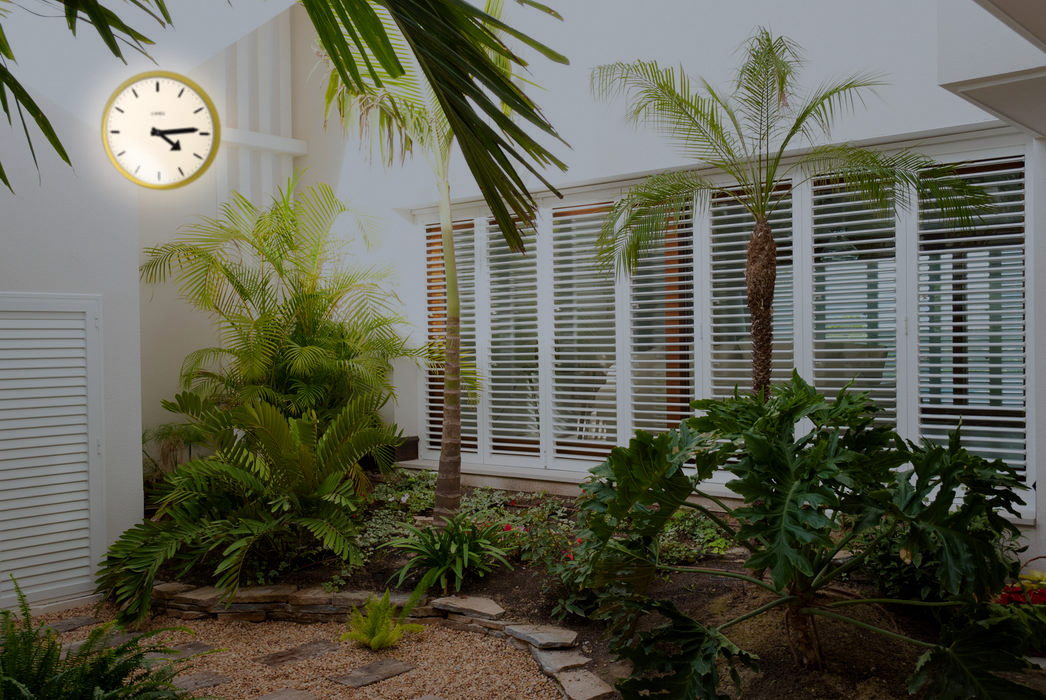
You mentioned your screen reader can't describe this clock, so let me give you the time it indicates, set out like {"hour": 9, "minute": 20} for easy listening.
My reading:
{"hour": 4, "minute": 14}
